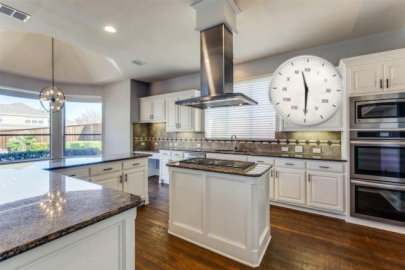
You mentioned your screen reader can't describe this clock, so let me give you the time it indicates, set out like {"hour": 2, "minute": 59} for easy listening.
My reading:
{"hour": 11, "minute": 30}
